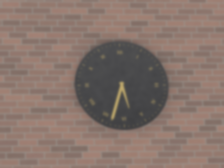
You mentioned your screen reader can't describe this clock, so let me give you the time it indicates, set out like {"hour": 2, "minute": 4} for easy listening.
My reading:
{"hour": 5, "minute": 33}
